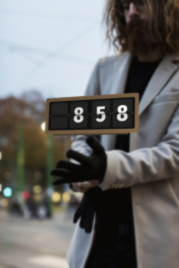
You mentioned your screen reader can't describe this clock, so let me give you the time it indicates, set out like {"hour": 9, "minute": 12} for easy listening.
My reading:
{"hour": 8, "minute": 58}
